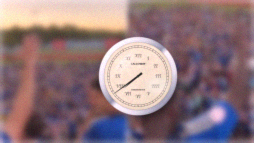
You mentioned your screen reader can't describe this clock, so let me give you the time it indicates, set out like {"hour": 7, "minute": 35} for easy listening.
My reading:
{"hour": 7, "minute": 39}
